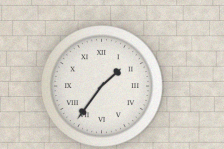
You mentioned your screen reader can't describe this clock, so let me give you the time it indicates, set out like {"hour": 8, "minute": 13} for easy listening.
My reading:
{"hour": 1, "minute": 36}
